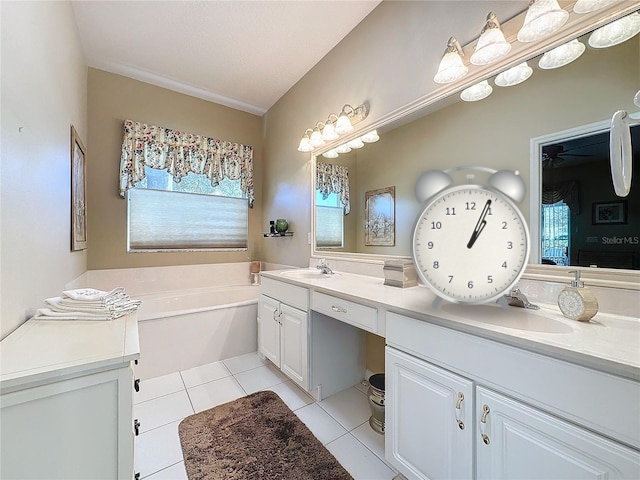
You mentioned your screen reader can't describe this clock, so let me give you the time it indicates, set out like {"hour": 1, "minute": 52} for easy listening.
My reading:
{"hour": 1, "minute": 4}
